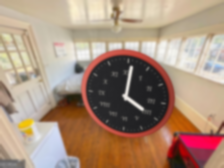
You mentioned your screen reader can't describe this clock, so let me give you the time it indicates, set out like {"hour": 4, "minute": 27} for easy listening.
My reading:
{"hour": 4, "minute": 1}
